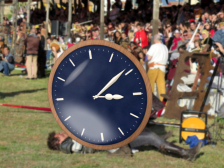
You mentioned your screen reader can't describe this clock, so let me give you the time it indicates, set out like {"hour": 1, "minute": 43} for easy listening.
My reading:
{"hour": 3, "minute": 9}
